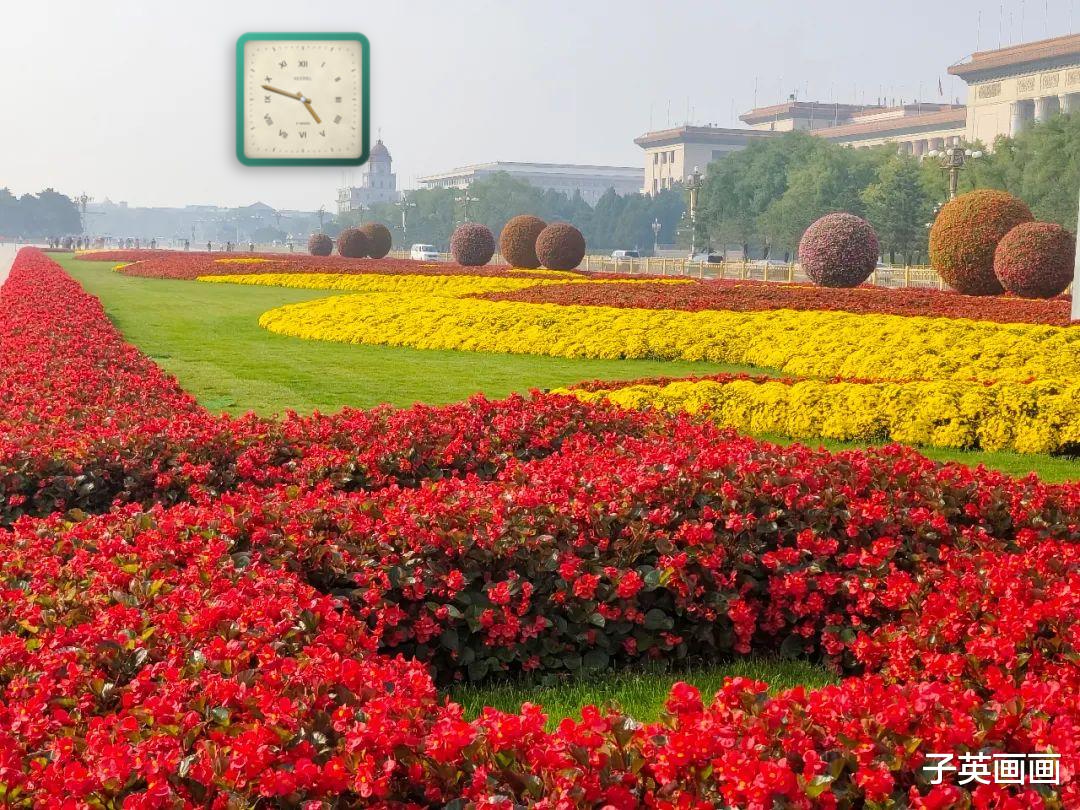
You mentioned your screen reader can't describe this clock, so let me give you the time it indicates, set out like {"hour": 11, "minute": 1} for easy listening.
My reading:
{"hour": 4, "minute": 48}
